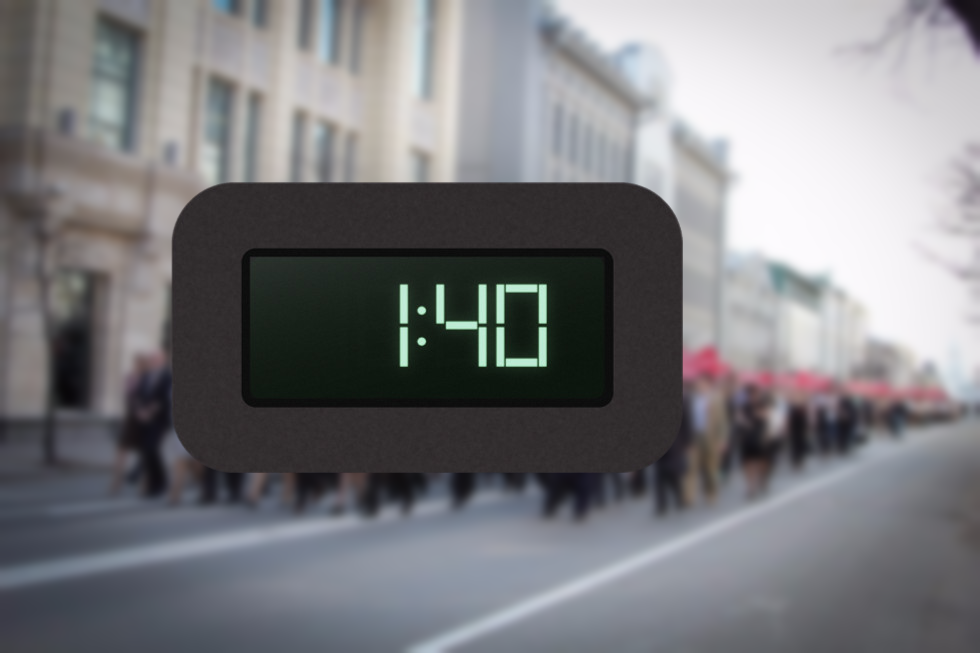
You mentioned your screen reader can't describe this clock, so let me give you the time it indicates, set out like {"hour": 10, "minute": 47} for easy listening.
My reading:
{"hour": 1, "minute": 40}
